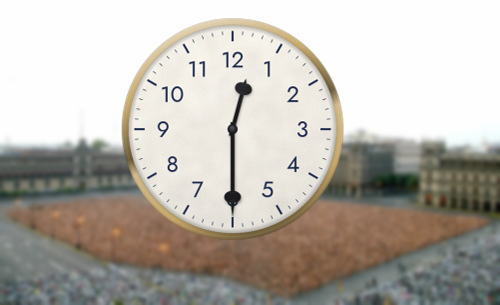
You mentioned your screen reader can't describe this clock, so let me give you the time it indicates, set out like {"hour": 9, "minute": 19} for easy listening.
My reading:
{"hour": 12, "minute": 30}
